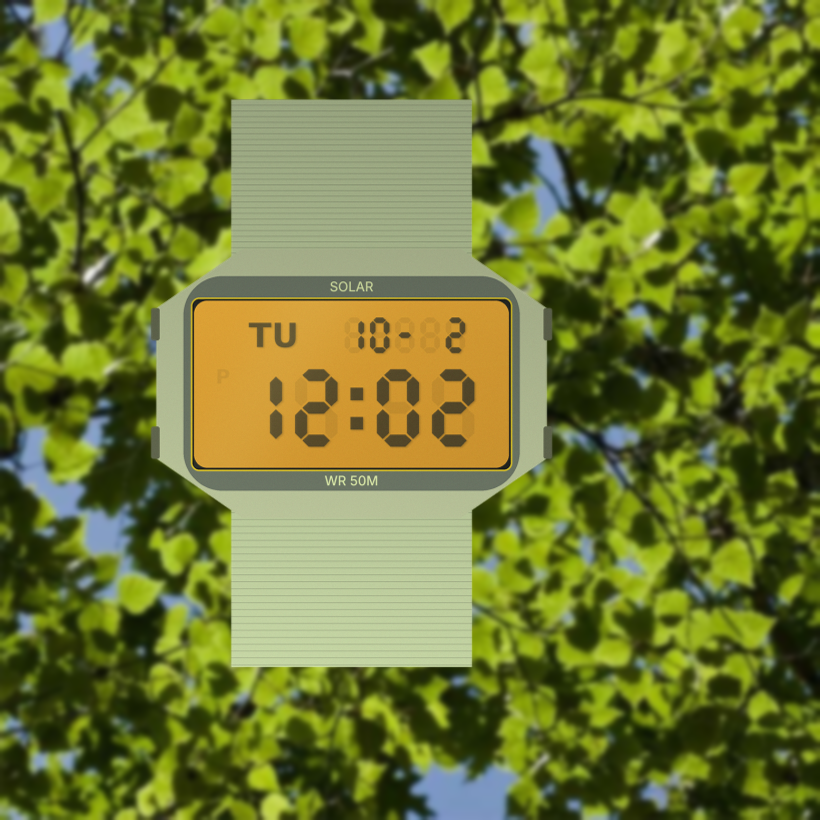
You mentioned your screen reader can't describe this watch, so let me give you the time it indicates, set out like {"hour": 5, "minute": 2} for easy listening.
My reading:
{"hour": 12, "minute": 2}
